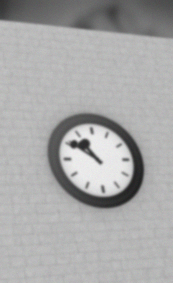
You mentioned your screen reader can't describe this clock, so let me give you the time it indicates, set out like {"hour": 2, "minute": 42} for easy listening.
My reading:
{"hour": 10, "minute": 51}
